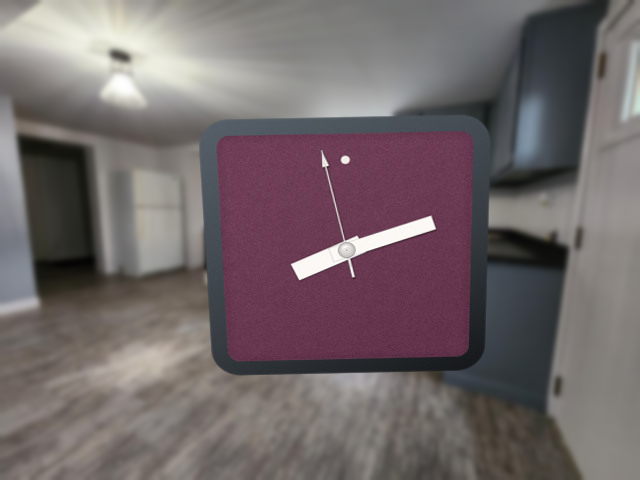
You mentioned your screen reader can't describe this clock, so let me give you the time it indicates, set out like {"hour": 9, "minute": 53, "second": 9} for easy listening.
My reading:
{"hour": 8, "minute": 11, "second": 58}
